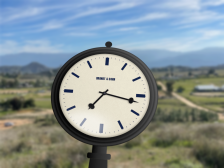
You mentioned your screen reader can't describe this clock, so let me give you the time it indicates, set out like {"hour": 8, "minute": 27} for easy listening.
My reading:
{"hour": 7, "minute": 17}
